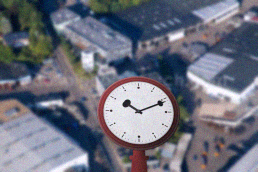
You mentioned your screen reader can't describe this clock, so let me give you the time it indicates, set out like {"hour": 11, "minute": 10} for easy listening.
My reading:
{"hour": 10, "minute": 11}
